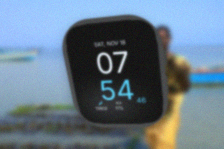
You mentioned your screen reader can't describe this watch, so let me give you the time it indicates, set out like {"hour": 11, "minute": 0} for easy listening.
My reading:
{"hour": 7, "minute": 54}
